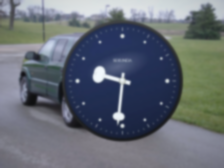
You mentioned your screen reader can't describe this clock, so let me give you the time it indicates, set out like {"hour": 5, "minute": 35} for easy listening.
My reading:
{"hour": 9, "minute": 31}
